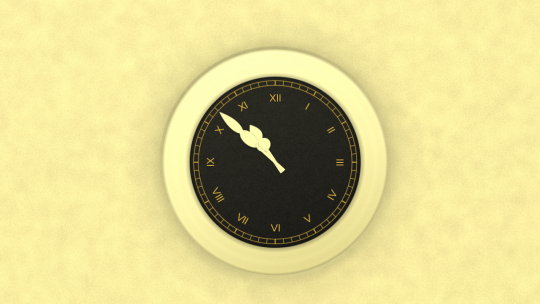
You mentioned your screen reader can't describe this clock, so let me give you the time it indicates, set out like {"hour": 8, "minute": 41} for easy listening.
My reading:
{"hour": 10, "minute": 52}
